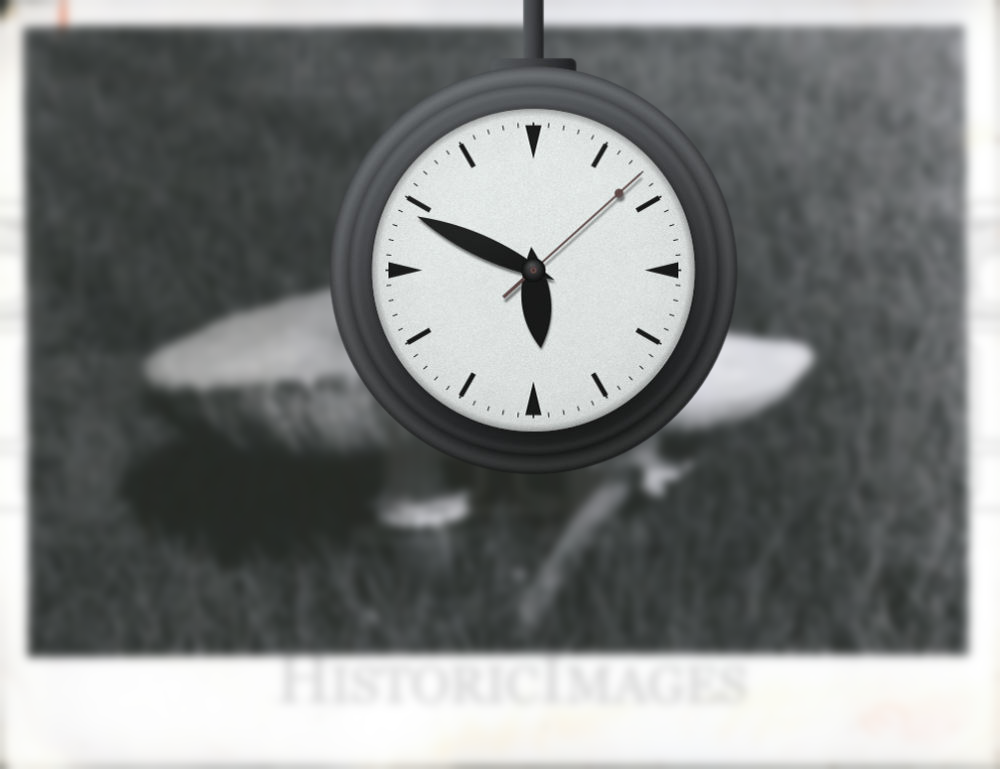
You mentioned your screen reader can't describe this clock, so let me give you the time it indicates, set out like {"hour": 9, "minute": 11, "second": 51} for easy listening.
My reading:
{"hour": 5, "minute": 49, "second": 8}
